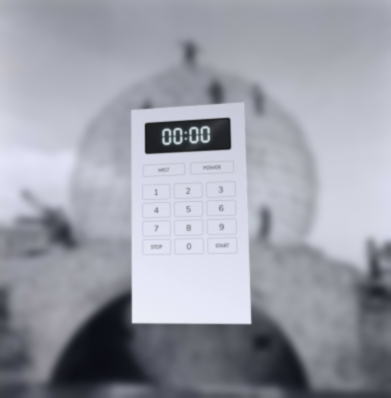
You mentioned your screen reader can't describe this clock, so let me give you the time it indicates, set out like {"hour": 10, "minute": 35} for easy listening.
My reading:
{"hour": 0, "minute": 0}
